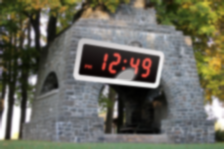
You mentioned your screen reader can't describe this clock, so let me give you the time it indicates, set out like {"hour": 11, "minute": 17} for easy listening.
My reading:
{"hour": 12, "minute": 49}
